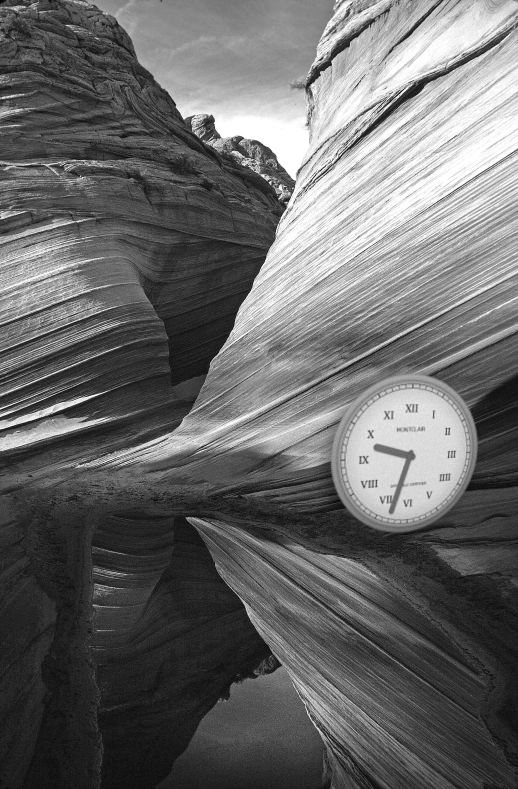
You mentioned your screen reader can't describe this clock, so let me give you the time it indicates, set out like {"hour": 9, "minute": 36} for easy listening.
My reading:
{"hour": 9, "minute": 33}
